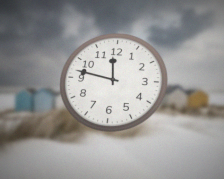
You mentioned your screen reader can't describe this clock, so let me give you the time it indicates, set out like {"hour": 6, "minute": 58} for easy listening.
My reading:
{"hour": 11, "minute": 47}
